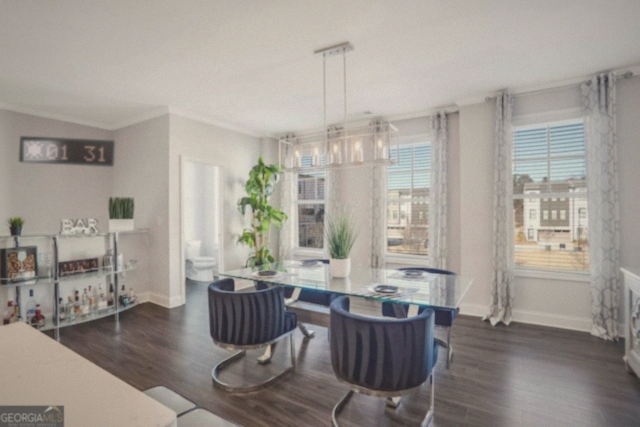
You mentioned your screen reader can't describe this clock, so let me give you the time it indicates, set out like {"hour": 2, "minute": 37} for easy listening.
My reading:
{"hour": 1, "minute": 31}
